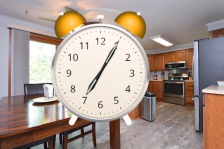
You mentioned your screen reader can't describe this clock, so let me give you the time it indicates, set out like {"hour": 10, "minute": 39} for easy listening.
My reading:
{"hour": 7, "minute": 5}
